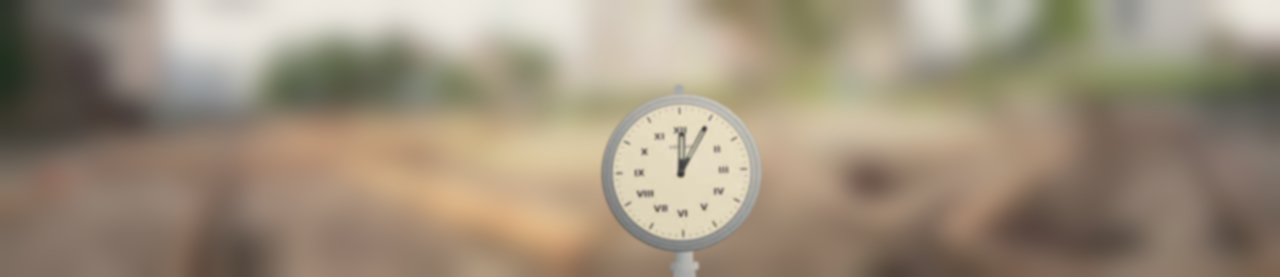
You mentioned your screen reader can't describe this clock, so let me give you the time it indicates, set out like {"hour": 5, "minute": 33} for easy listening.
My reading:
{"hour": 12, "minute": 5}
